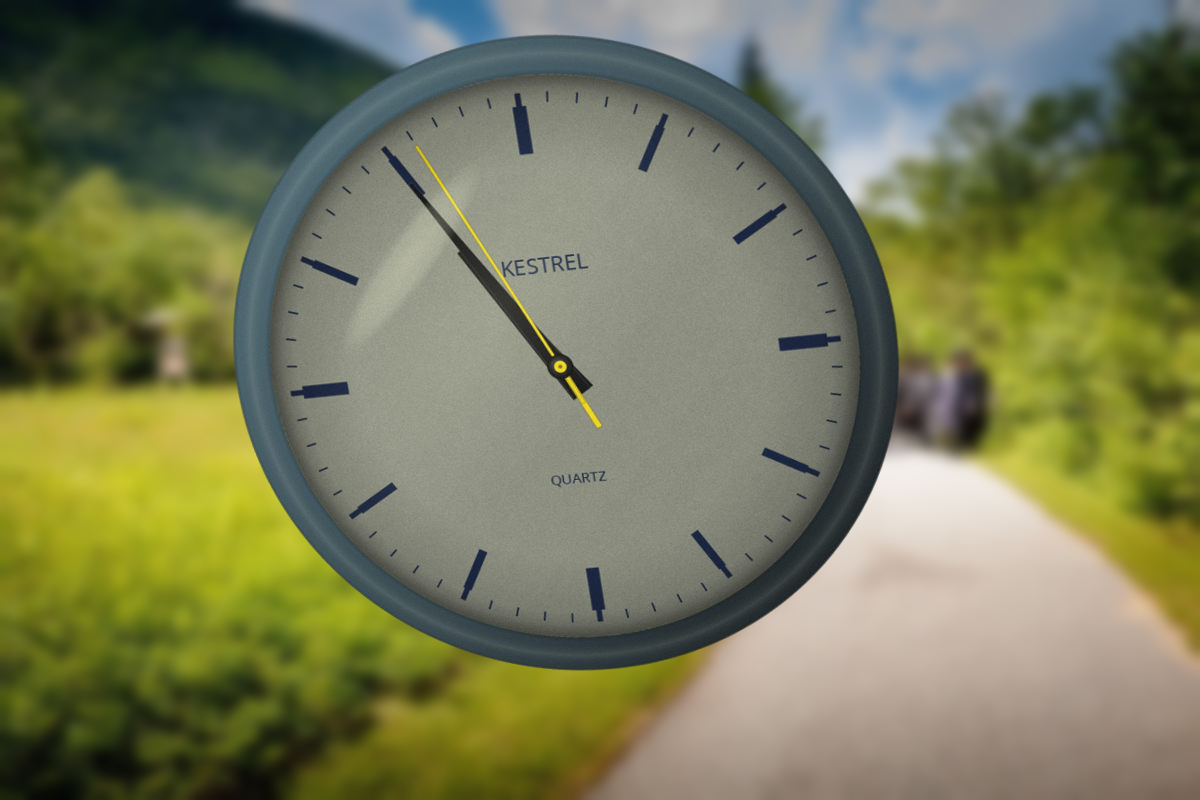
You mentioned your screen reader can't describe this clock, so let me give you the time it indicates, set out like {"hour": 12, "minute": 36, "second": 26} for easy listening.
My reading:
{"hour": 10, "minute": 54, "second": 56}
